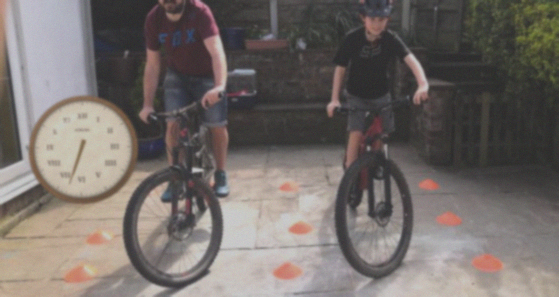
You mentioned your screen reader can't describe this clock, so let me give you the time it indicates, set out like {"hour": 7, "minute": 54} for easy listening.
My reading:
{"hour": 6, "minute": 33}
